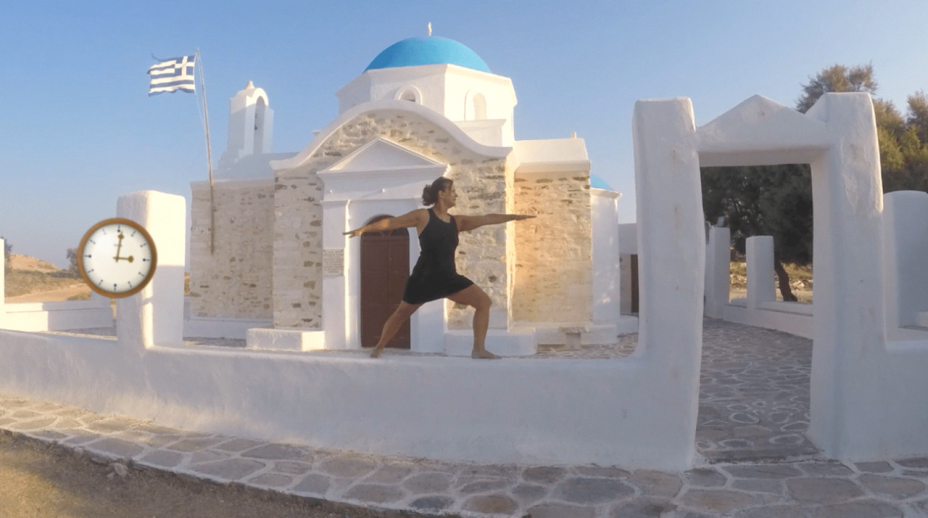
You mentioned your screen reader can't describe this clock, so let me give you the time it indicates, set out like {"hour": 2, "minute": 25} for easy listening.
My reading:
{"hour": 3, "minute": 1}
